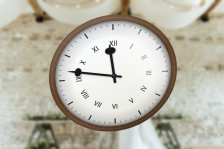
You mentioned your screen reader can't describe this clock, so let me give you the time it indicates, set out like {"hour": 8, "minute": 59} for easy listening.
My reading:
{"hour": 11, "minute": 47}
